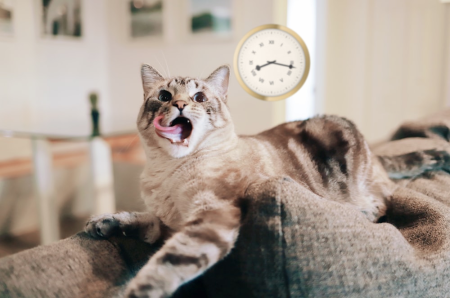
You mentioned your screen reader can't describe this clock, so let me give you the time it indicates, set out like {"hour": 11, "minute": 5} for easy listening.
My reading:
{"hour": 8, "minute": 17}
